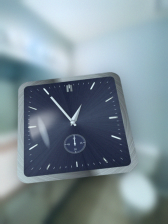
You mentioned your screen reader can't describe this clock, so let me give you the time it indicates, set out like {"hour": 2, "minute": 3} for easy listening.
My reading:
{"hour": 12, "minute": 55}
